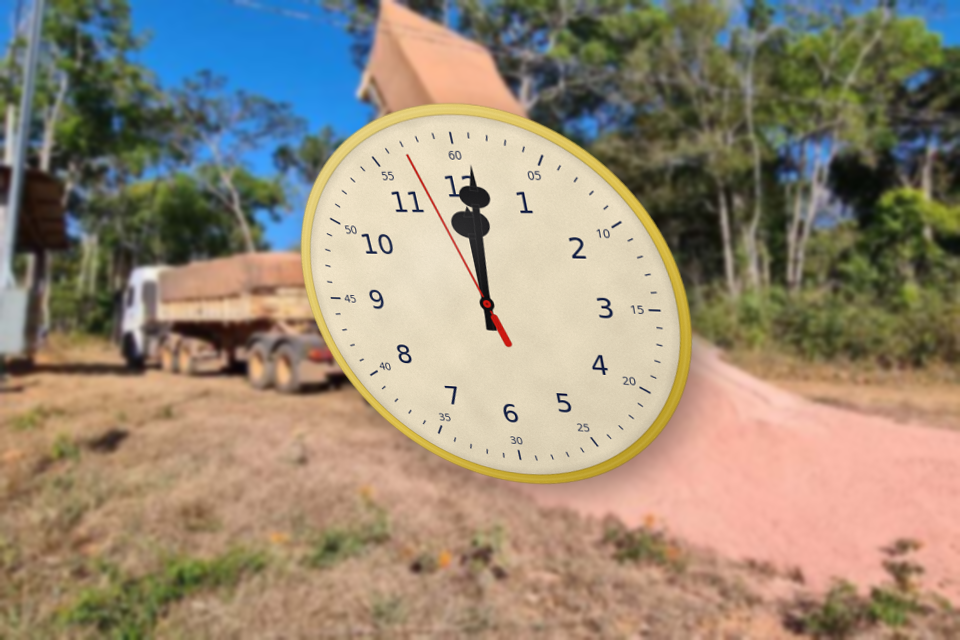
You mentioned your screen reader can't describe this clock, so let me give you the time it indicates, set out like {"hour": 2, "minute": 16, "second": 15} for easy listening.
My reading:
{"hour": 12, "minute": 0, "second": 57}
